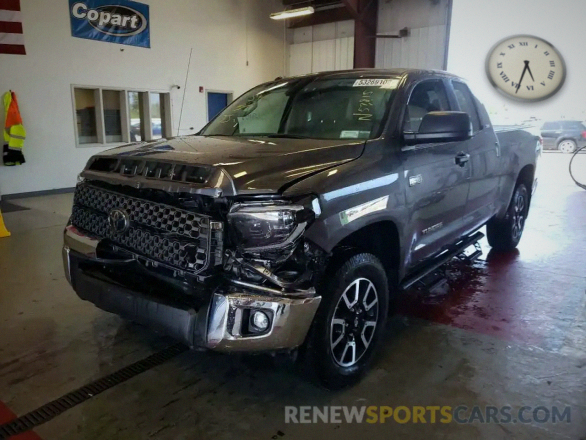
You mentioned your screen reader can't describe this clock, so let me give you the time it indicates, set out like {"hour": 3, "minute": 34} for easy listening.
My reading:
{"hour": 5, "minute": 34}
